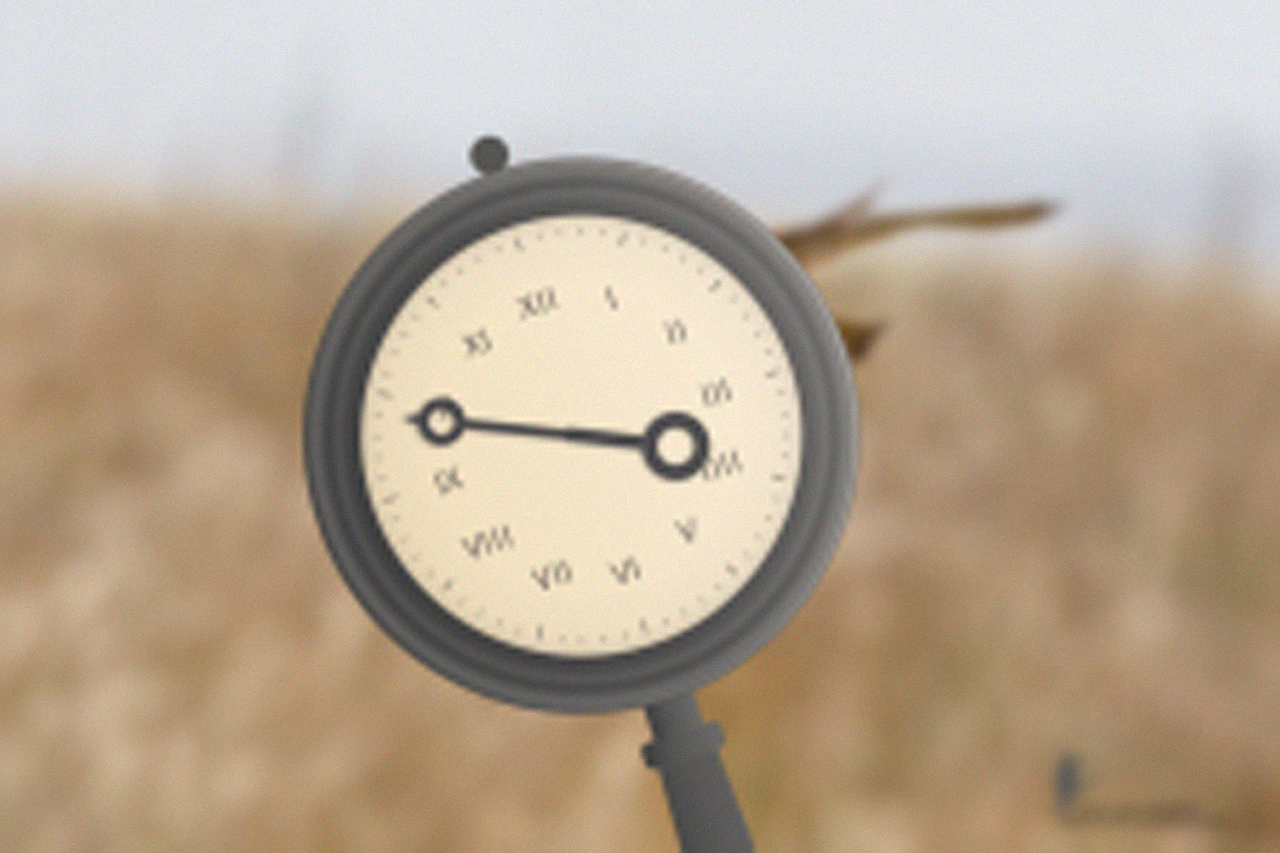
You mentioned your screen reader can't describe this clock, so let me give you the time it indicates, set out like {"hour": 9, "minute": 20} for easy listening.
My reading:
{"hour": 3, "minute": 49}
